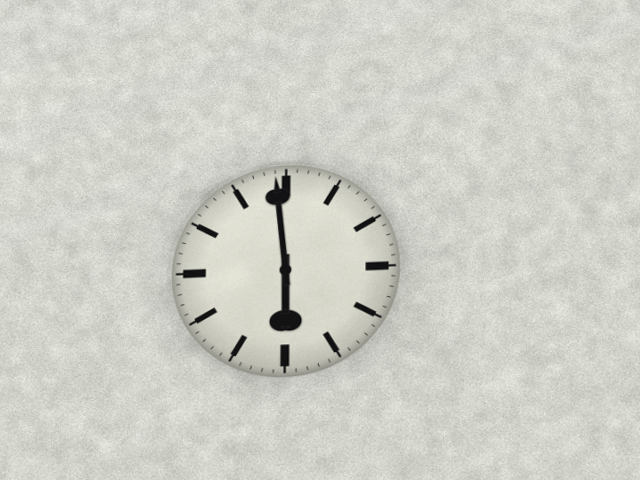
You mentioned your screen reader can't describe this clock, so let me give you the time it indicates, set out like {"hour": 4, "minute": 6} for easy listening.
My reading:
{"hour": 5, "minute": 59}
